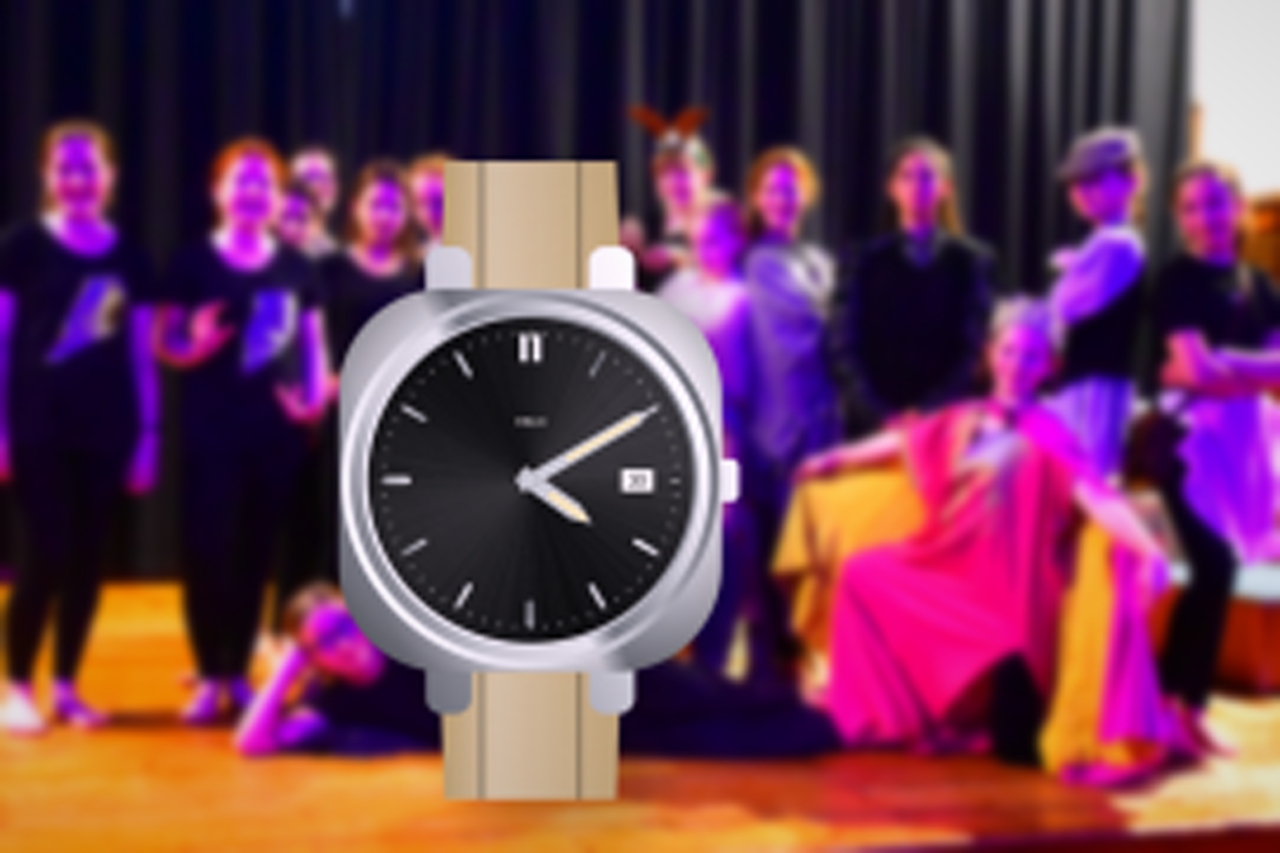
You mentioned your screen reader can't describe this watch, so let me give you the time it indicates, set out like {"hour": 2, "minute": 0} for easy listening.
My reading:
{"hour": 4, "minute": 10}
